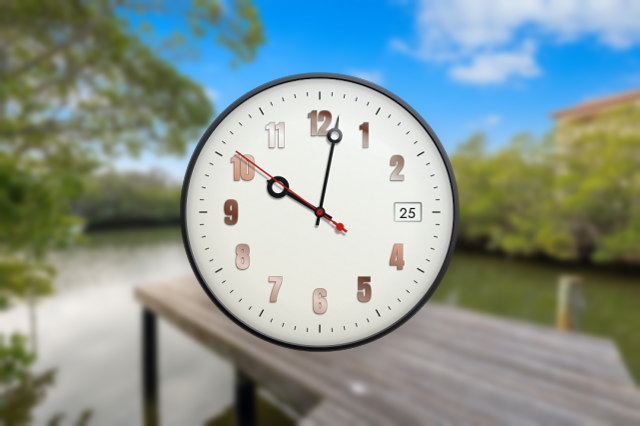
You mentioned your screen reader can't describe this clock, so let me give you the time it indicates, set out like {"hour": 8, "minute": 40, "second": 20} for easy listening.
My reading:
{"hour": 10, "minute": 1, "second": 51}
